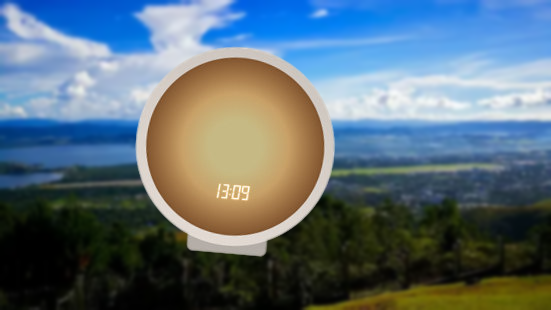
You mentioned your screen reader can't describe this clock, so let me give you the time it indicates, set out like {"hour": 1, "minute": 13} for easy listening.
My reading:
{"hour": 13, "minute": 9}
